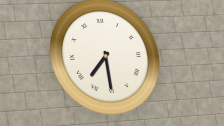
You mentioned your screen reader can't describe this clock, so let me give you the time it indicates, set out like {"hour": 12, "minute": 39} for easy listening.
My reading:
{"hour": 7, "minute": 30}
